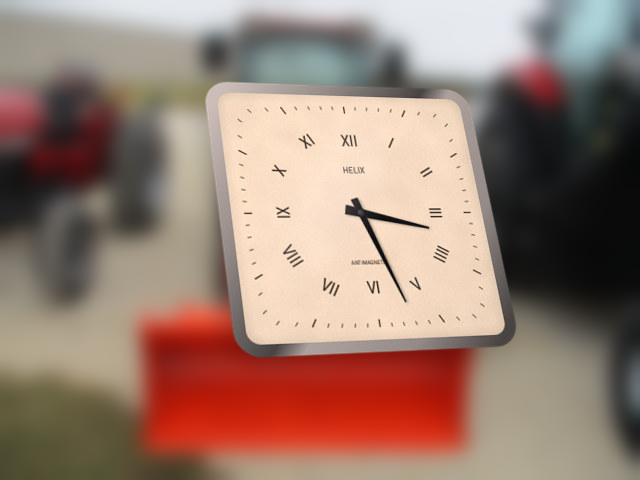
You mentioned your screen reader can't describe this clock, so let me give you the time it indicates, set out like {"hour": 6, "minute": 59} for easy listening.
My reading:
{"hour": 3, "minute": 27}
